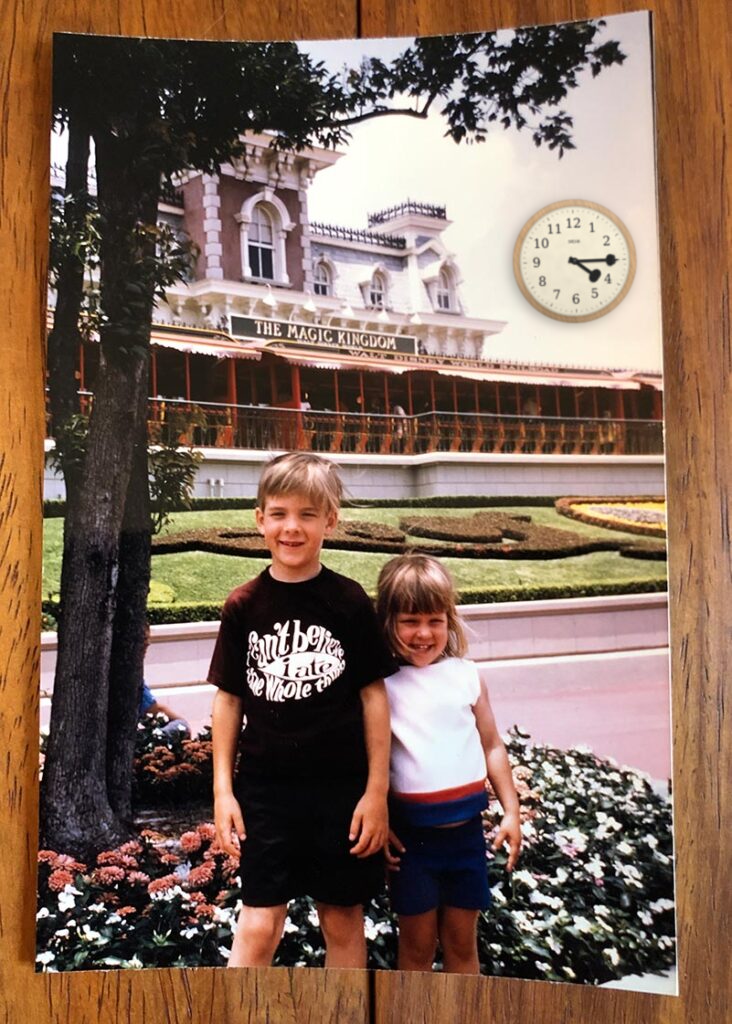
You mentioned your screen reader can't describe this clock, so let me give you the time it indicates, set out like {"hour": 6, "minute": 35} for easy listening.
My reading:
{"hour": 4, "minute": 15}
